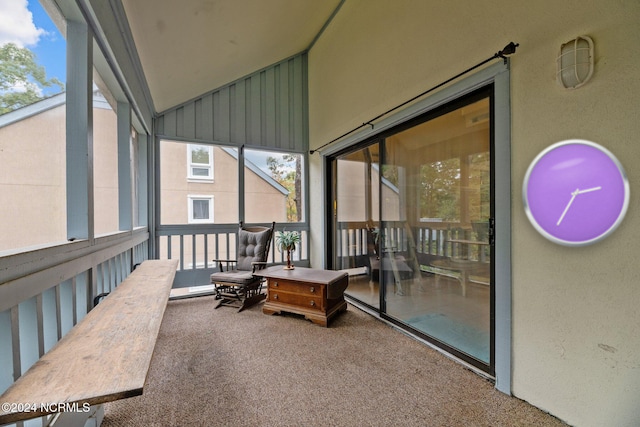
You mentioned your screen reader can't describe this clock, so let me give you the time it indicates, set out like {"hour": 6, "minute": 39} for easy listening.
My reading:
{"hour": 2, "minute": 35}
